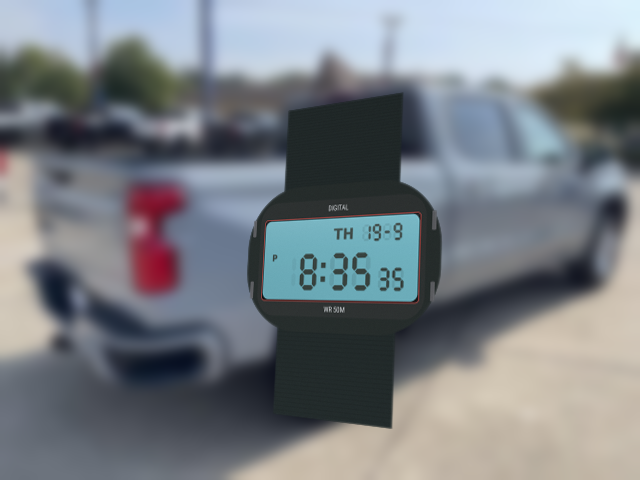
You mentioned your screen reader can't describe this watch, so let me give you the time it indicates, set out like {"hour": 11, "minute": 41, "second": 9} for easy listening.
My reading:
{"hour": 8, "minute": 35, "second": 35}
